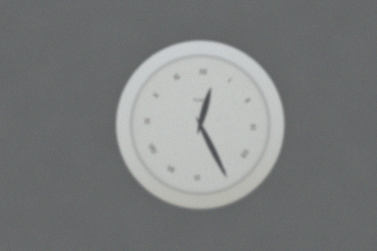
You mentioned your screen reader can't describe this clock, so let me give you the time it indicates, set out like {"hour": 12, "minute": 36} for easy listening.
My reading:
{"hour": 12, "minute": 25}
